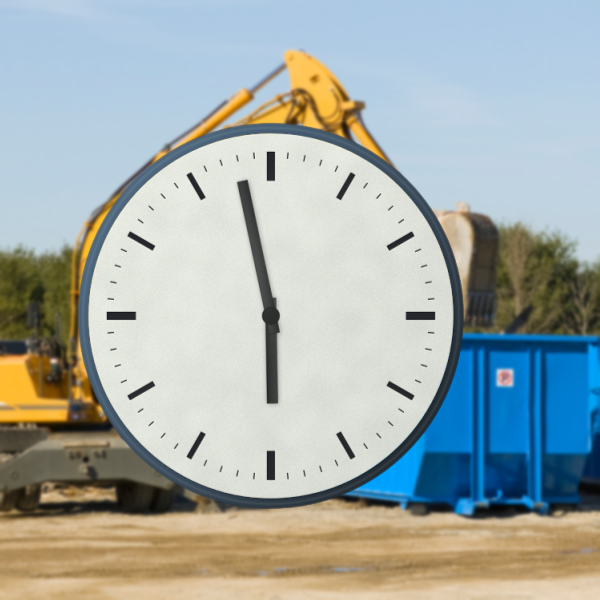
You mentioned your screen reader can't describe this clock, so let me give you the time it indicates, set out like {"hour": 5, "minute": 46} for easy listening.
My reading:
{"hour": 5, "minute": 58}
